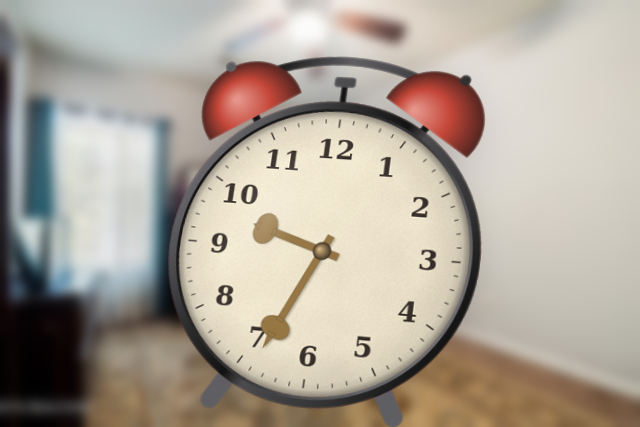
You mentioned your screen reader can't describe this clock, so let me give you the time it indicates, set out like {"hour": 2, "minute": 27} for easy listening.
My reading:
{"hour": 9, "minute": 34}
